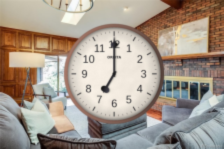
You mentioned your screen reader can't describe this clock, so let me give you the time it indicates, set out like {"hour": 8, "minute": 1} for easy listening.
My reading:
{"hour": 7, "minute": 0}
